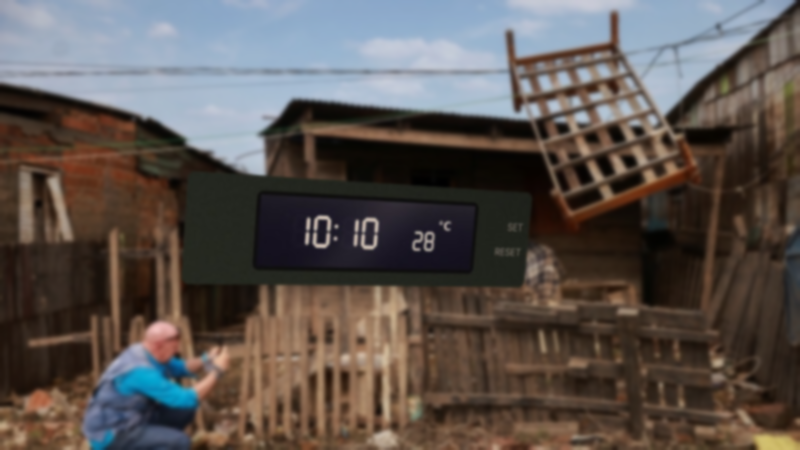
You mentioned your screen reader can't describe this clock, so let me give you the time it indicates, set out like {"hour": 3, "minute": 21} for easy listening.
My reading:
{"hour": 10, "minute": 10}
